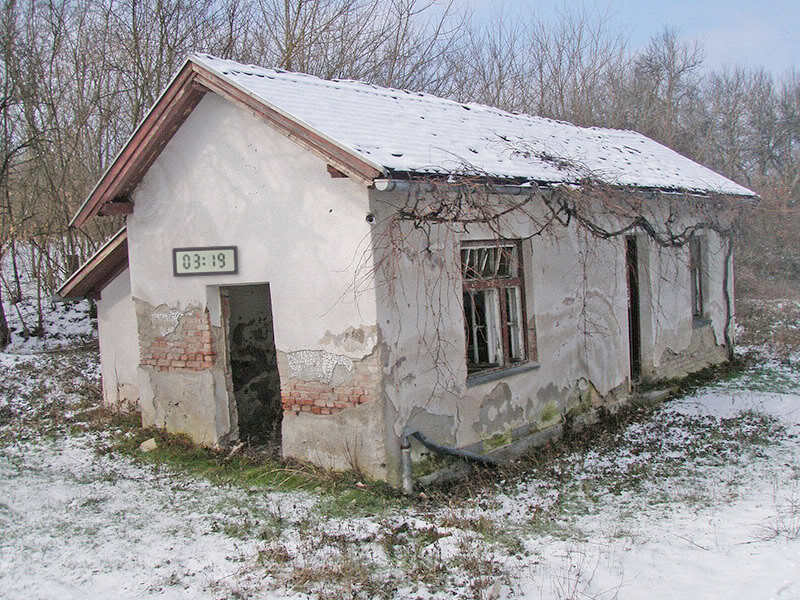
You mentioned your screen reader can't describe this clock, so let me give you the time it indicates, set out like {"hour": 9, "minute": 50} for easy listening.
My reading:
{"hour": 3, "minute": 19}
